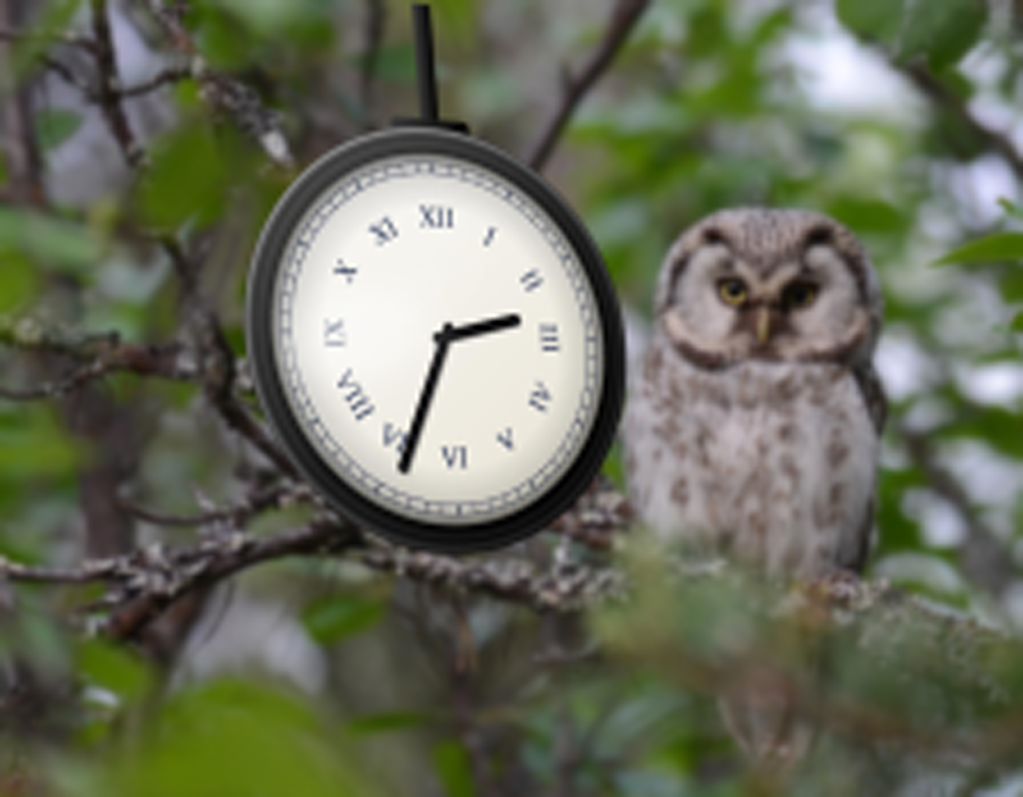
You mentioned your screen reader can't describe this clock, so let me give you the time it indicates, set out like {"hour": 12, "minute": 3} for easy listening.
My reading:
{"hour": 2, "minute": 34}
